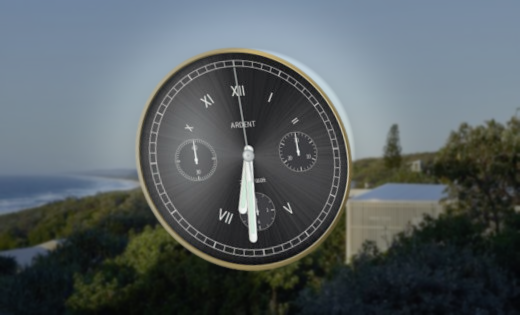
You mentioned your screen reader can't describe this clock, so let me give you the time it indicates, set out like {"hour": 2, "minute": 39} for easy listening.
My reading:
{"hour": 6, "minute": 31}
